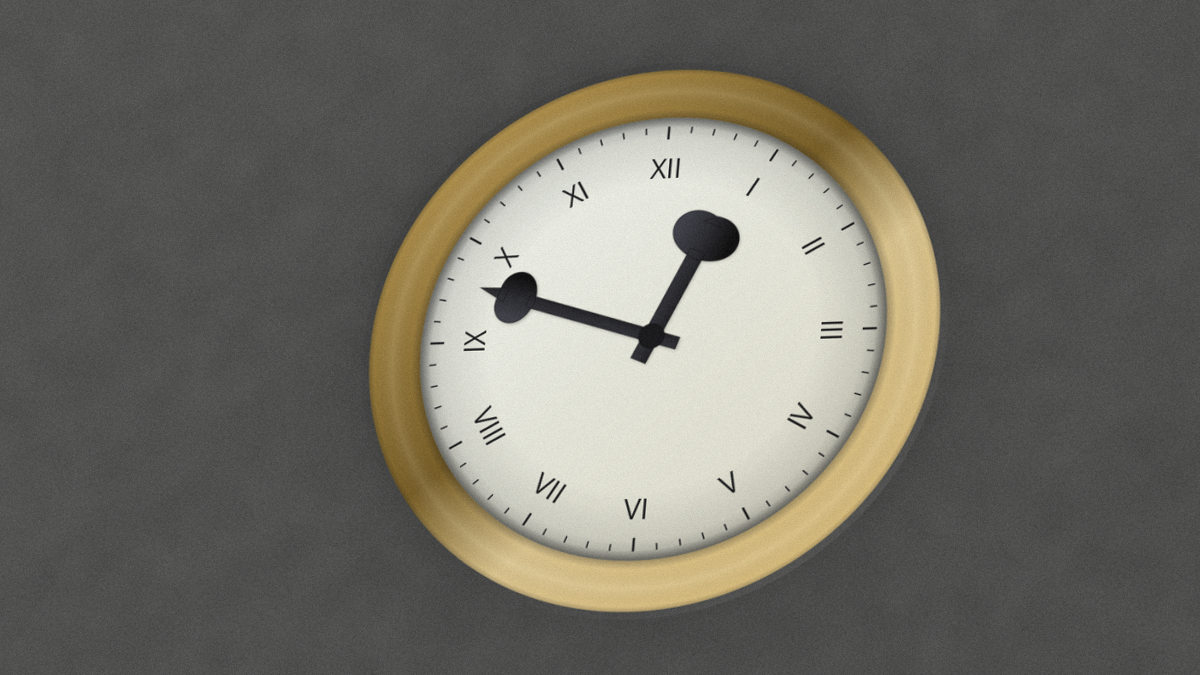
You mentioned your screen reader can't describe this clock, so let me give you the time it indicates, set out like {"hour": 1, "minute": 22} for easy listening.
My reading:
{"hour": 12, "minute": 48}
